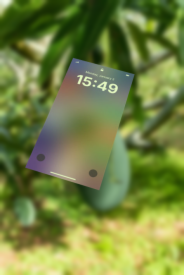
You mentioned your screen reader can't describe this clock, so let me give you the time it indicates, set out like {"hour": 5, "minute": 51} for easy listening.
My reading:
{"hour": 15, "minute": 49}
